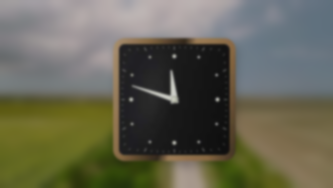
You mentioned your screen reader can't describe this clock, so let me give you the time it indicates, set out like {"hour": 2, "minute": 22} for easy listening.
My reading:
{"hour": 11, "minute": 48}
